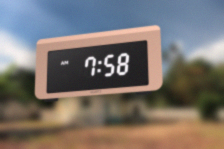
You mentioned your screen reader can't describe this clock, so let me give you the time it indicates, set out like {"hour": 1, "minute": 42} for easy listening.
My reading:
{"hour": 7, "minute": 58}
